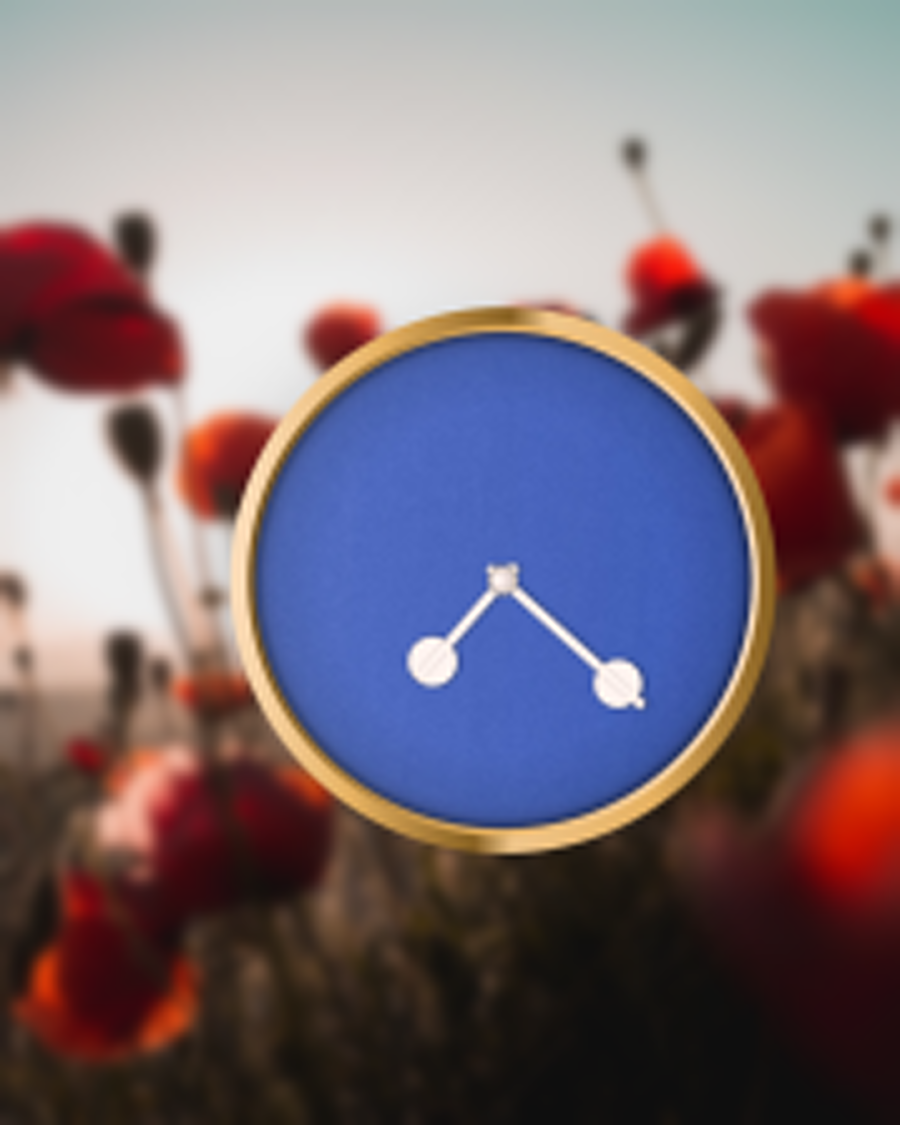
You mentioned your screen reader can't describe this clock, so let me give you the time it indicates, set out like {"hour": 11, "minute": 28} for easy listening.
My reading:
{"hour": 7, "minute": 22}
